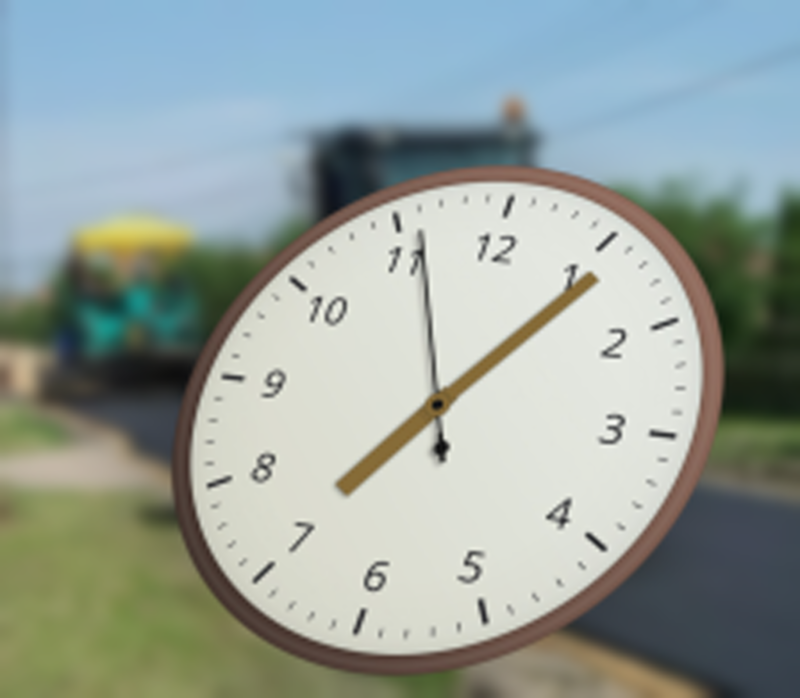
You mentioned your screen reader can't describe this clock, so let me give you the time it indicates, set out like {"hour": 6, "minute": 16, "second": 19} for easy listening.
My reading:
{"hour": 7, "minute": 5, "second": 56}
